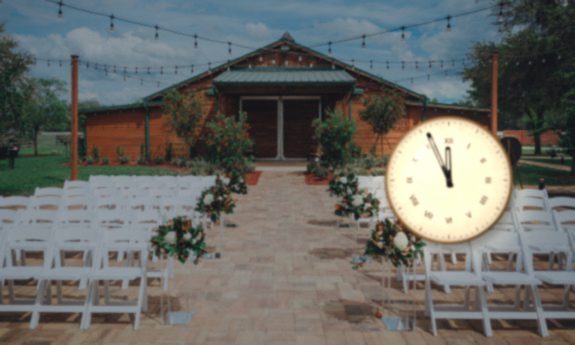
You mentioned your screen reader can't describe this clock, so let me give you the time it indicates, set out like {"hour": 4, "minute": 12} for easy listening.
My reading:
{"hour": 11, "minute": 56}
